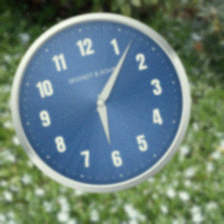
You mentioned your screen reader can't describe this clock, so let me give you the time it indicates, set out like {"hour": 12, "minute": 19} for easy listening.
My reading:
{"hour": 6, "minute": 7}
